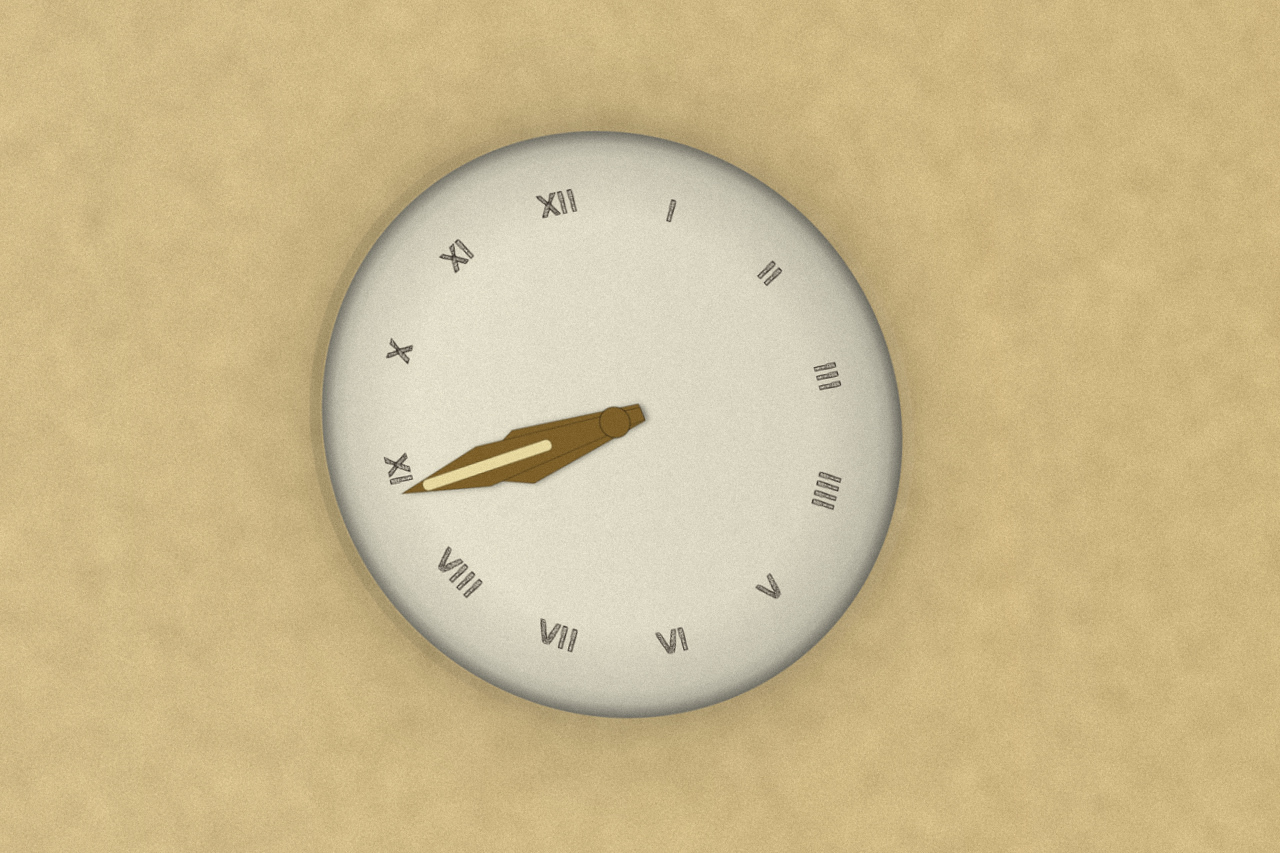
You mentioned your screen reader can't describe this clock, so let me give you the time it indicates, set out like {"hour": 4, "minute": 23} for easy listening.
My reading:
{"hour": 8, "minute": 44}
